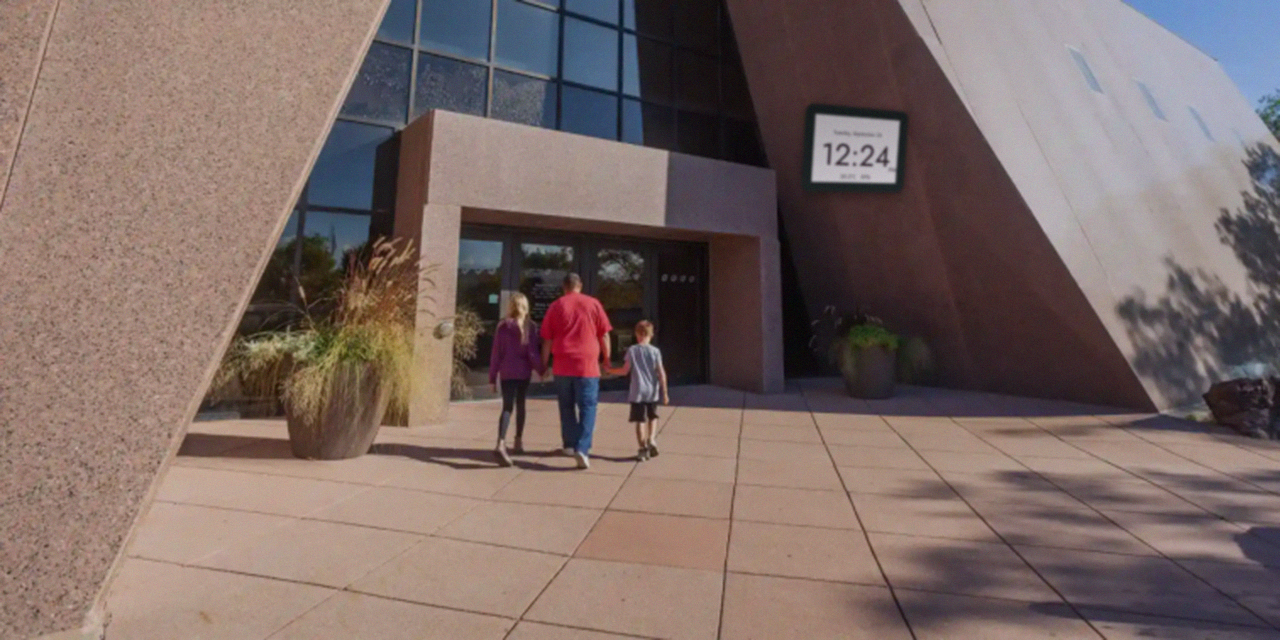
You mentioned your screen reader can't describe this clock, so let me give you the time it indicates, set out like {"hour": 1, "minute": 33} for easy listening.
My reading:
{"hour": 12, "minute": 24}
